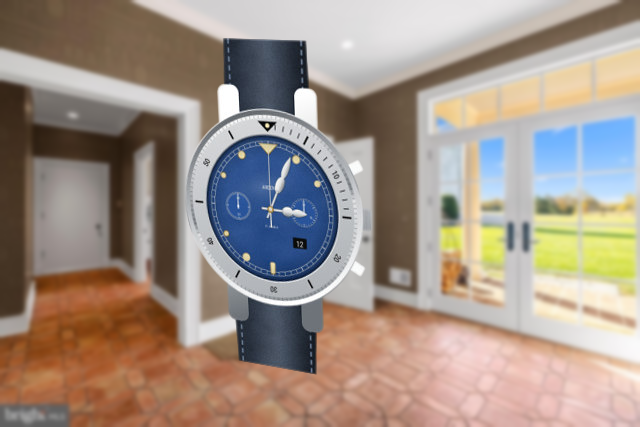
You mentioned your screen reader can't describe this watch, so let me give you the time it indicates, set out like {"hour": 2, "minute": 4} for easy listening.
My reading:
{"hour": 3, "minute": 4}
